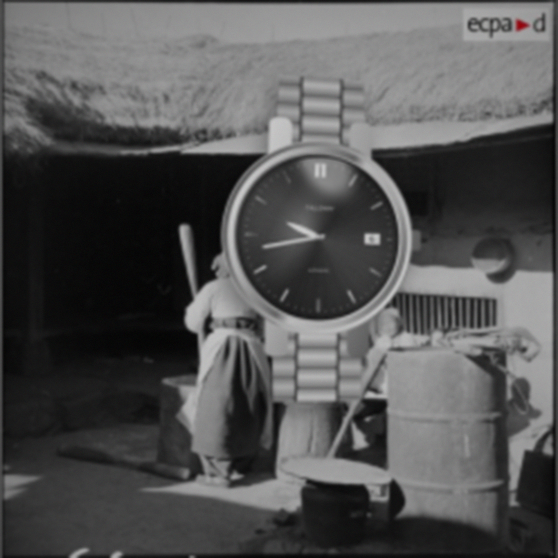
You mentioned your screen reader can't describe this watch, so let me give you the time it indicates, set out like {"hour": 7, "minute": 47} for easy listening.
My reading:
{"hour": 9, "minute": 43}
